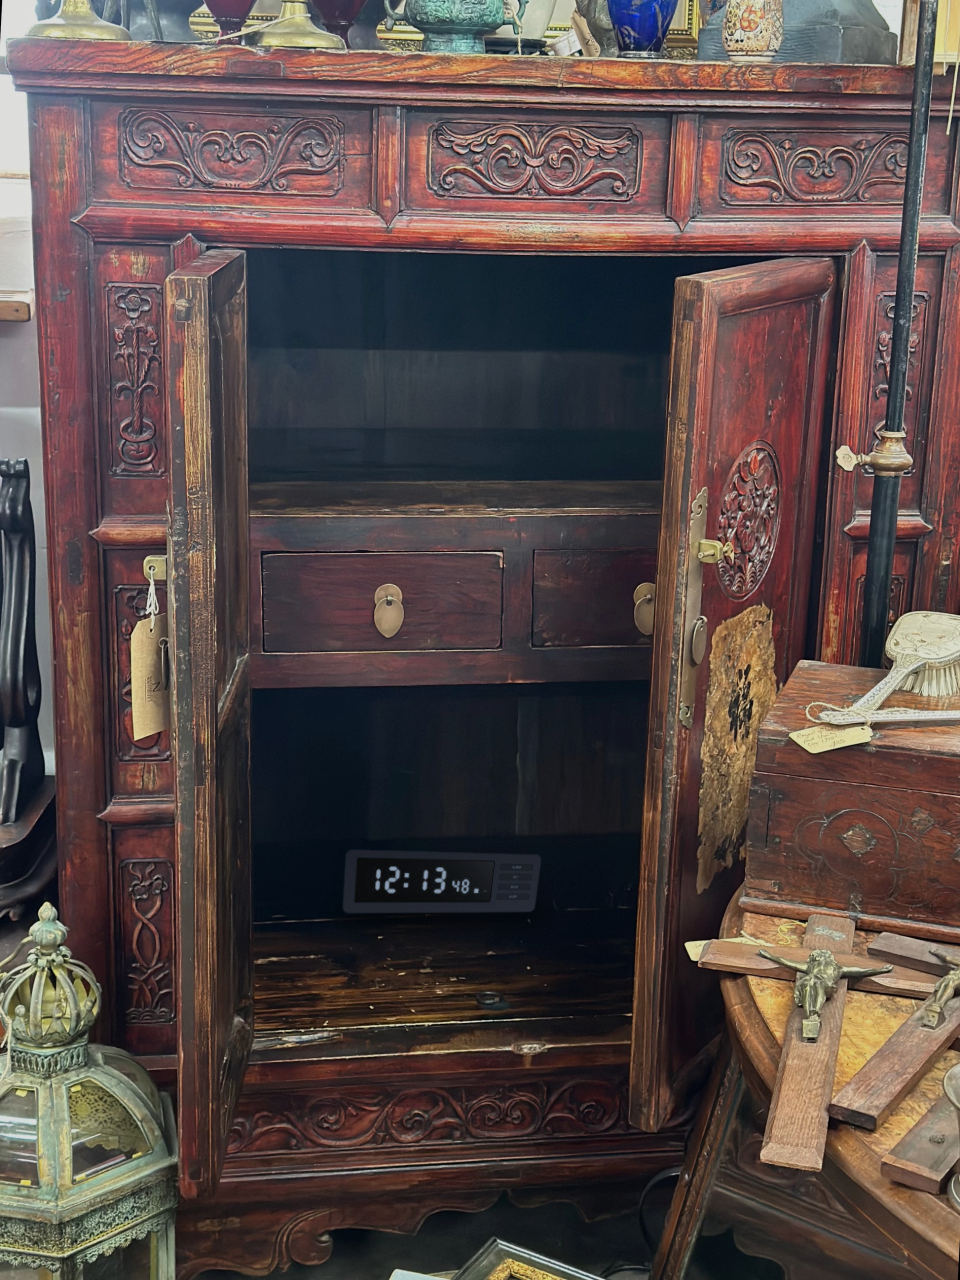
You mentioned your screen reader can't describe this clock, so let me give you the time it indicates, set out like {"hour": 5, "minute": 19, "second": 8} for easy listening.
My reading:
{"hour": 12, "minute": 13, "second": 48}
